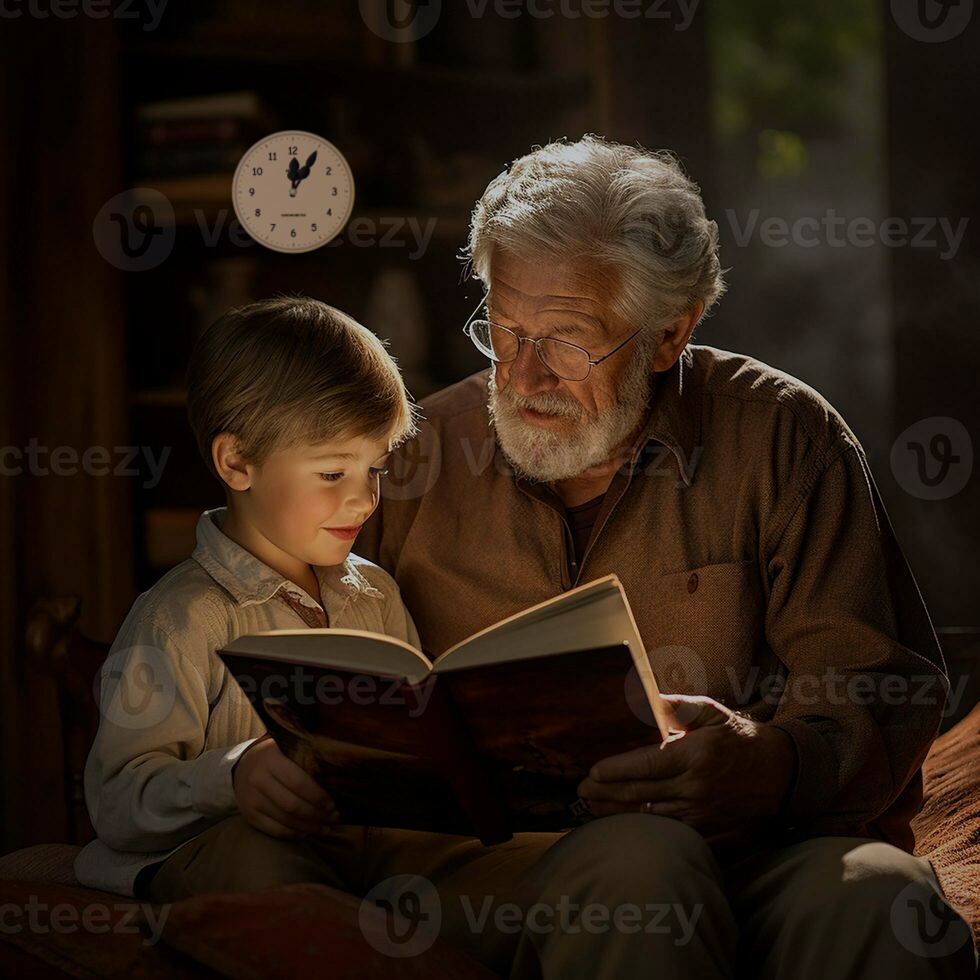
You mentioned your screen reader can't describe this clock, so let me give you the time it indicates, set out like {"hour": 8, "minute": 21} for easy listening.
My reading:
{"hour": 12, "minute": 5}
